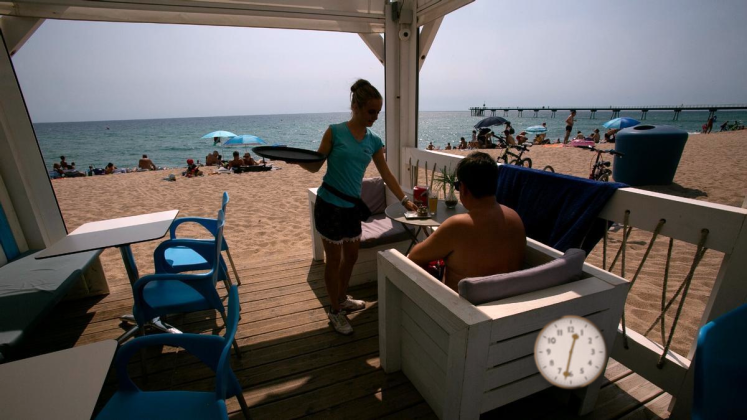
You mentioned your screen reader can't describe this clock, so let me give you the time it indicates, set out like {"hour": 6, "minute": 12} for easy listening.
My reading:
{"hour": 12, "minute": 32}
